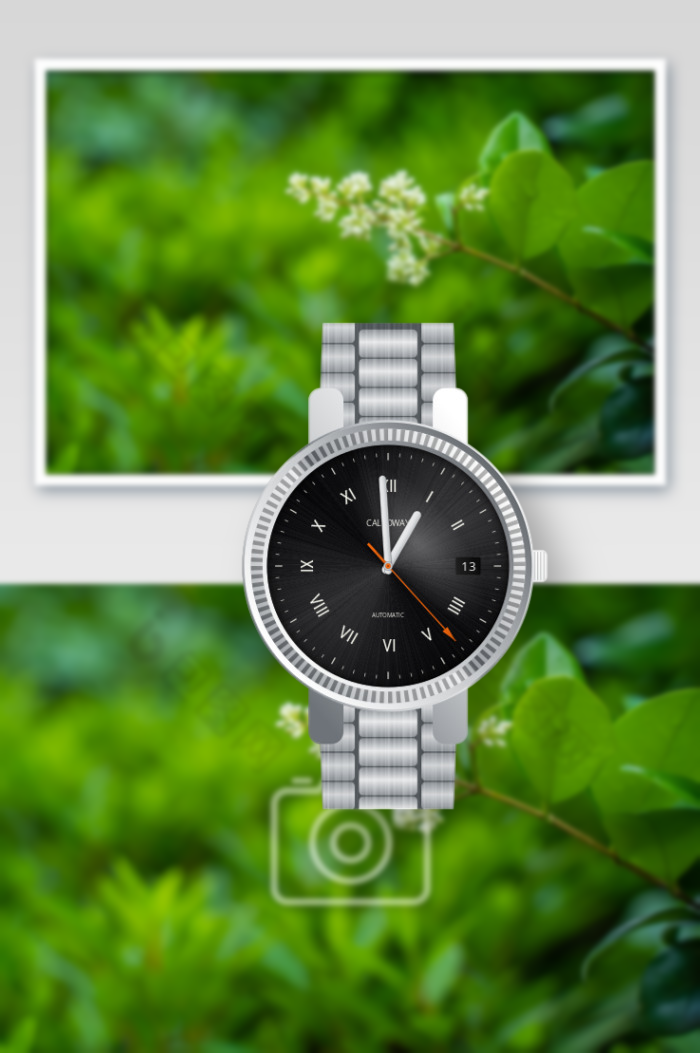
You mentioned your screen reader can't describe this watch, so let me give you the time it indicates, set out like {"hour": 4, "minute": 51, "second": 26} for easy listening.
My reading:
{"hour": 12, "minute": 59, "second": 23}
